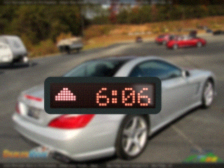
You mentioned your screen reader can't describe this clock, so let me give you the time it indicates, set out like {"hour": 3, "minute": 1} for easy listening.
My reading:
{"hour": 6, "minute": 6}
